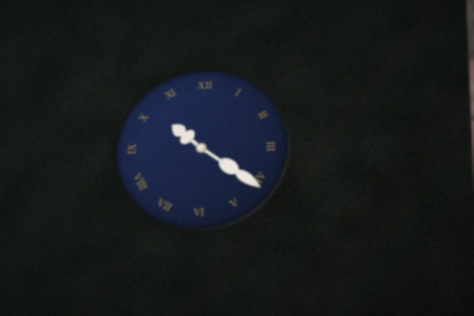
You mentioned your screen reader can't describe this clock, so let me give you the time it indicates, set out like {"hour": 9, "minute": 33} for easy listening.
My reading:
{"hour": 10, "minute": 21}
